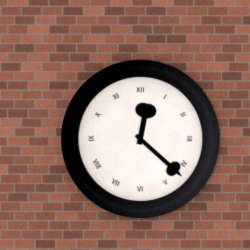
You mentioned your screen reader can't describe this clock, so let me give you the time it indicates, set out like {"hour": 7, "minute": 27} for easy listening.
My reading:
{"hour": 12, "minute": 22}
